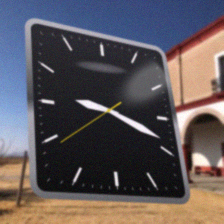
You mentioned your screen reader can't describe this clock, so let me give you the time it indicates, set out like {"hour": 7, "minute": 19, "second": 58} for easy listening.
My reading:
{"hour": 9, "minute": 18, "second": 39}
